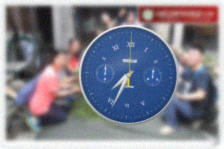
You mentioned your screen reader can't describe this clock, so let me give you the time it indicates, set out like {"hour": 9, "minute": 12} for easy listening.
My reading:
{"hour": 7, "minute": 34}
